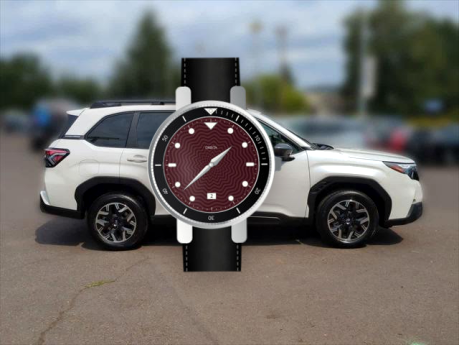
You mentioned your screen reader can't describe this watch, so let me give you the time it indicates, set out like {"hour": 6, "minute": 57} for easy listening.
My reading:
{"hour": 1, "minute": 38}
